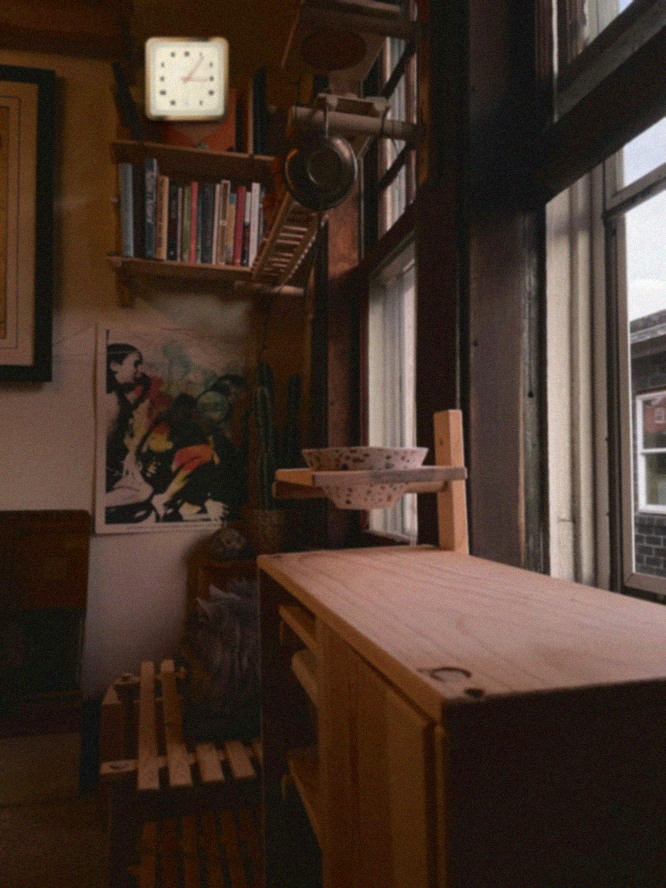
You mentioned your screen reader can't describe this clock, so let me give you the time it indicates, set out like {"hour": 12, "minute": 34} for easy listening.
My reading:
{"hour": 3, "minute": 6}
